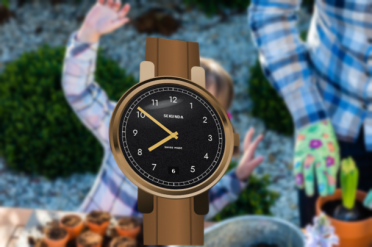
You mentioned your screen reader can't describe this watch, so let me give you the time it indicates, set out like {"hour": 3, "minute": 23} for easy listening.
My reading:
{"hour": 7, "minute": 51}
